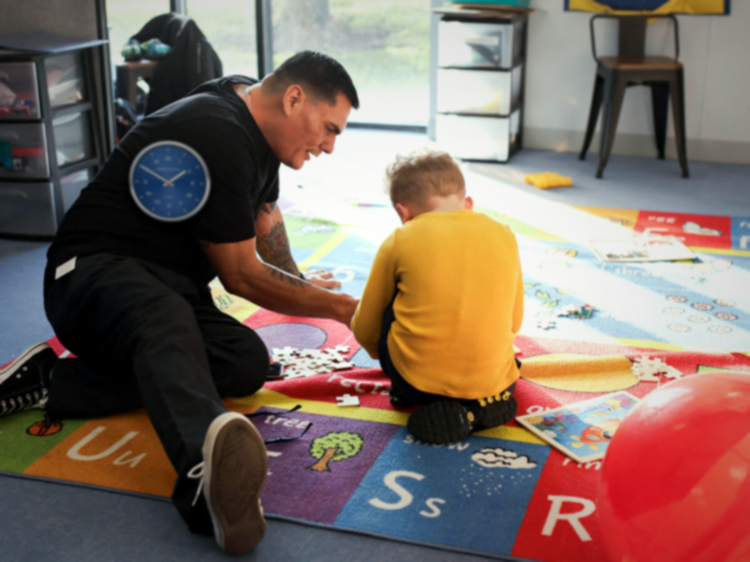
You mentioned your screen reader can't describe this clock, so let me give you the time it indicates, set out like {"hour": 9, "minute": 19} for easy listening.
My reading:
{"hour": 1, "minute": 50}
